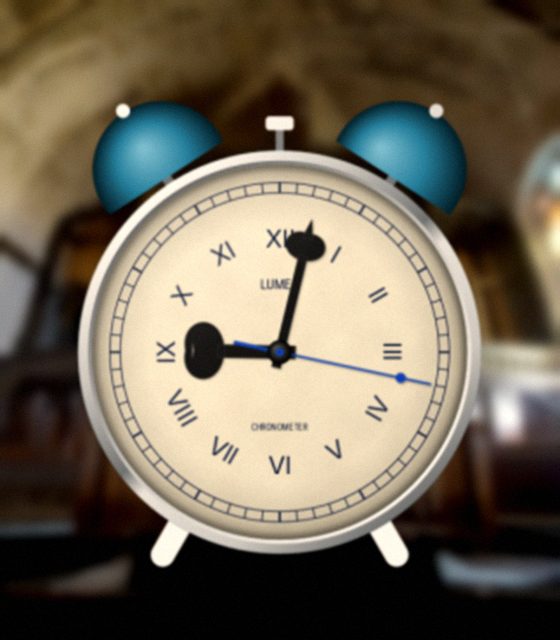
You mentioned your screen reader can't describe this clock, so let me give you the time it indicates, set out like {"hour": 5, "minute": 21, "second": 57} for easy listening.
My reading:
{"hour": 9, "minute": 2, "second": 17}
